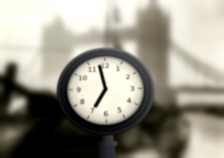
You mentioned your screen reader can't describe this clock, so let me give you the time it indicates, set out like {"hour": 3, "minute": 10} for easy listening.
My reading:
{"hour": 6, "minute": 58}
